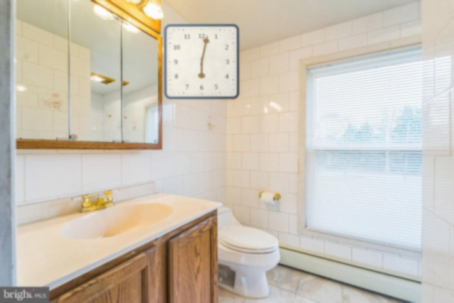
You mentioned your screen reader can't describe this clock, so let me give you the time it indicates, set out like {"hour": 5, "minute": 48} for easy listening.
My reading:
{"hour": 6, "minute": 2}
